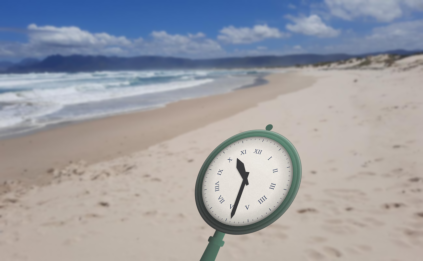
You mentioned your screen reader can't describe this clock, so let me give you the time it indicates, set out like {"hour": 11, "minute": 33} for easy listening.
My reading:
{"hour": 10, "minute": 29}
